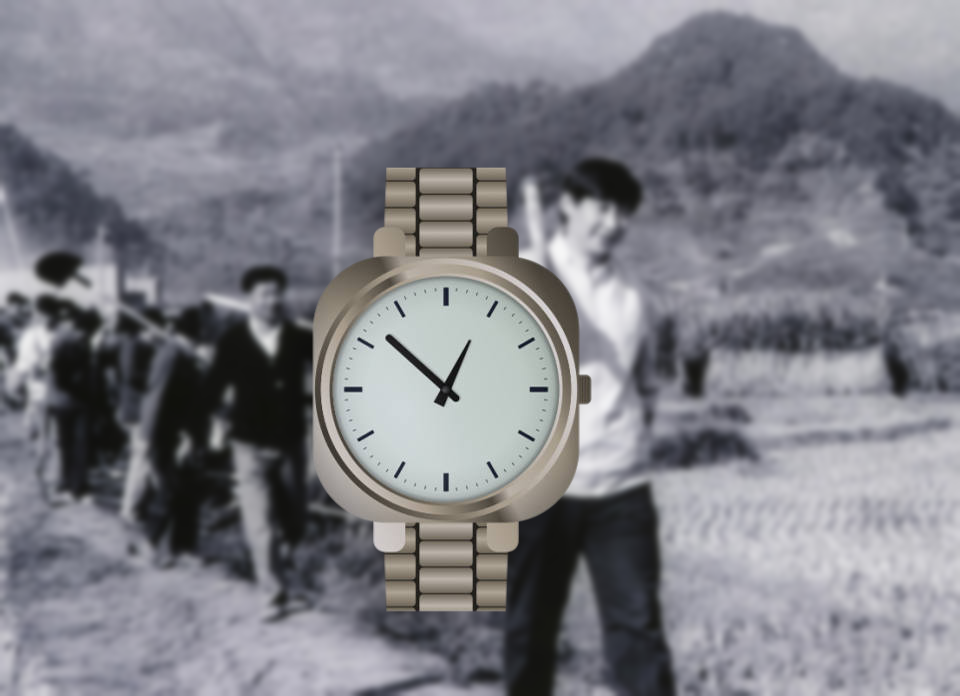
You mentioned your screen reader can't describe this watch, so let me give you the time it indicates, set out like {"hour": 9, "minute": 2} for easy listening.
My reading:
{"hour": 12, "minute": 52}
